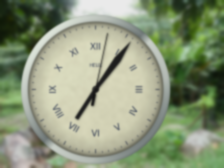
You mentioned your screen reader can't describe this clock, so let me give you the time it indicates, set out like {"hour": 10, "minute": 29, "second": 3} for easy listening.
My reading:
{"hour": 7, "minute": 6, "second": 2}
